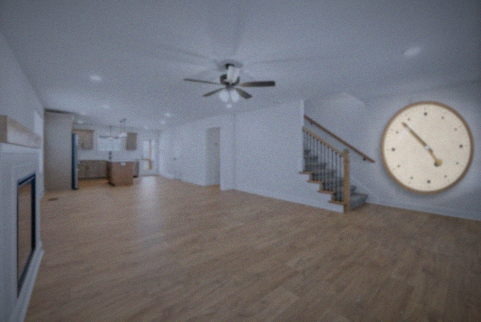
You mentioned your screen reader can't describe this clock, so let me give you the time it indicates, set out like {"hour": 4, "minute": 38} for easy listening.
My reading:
{"hour": 4, "minute": 53}
